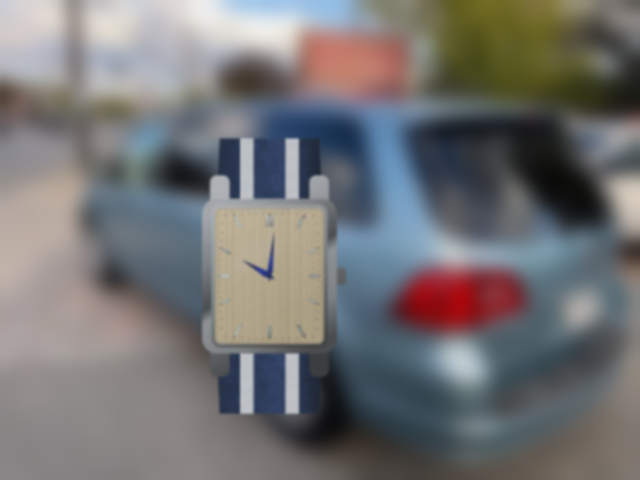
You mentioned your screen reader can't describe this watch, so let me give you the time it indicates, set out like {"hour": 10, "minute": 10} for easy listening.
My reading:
{"hour": 10, "minute": 1}
